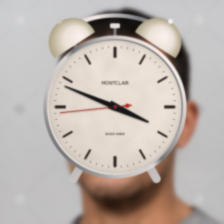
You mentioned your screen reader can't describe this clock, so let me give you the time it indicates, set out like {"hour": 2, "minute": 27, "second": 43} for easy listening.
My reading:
{"hour": 3, "minute": 48, "second": 44}
